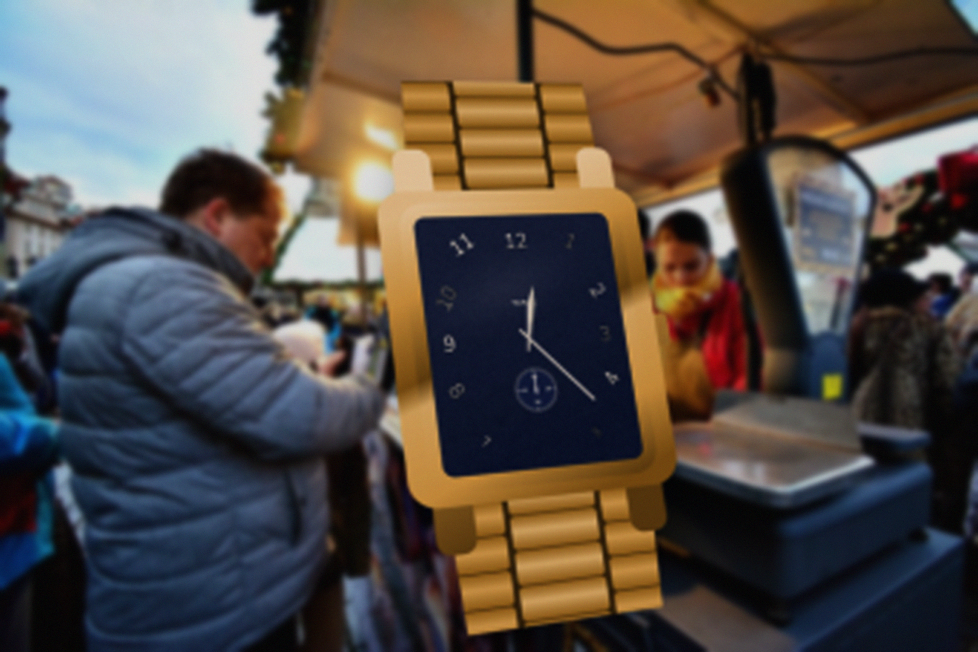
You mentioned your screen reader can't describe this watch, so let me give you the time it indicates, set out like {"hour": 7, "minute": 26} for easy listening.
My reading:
{"hour": 12, "minute": 23}
